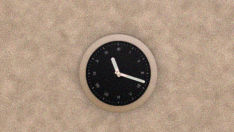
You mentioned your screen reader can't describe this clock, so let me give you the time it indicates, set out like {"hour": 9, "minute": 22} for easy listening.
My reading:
{"hour": 11, "minute": 18}
